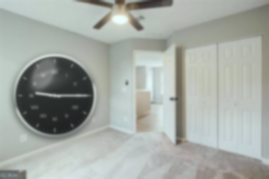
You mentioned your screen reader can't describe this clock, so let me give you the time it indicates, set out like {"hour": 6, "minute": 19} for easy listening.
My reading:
{"hour": 9, "minute": 15}
